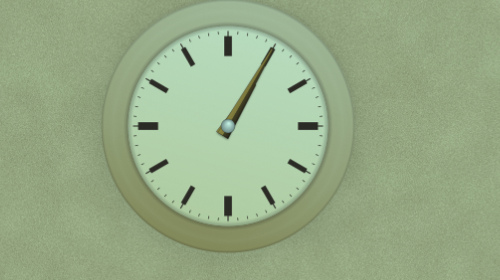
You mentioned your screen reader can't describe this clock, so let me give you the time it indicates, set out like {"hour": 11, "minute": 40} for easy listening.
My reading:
{"hour": 1, "minute": 5}
